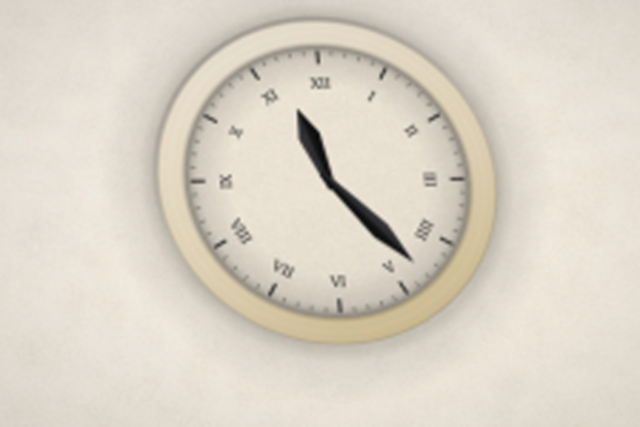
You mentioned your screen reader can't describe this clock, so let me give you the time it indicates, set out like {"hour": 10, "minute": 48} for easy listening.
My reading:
{"hour": 11, "minute": 23}
